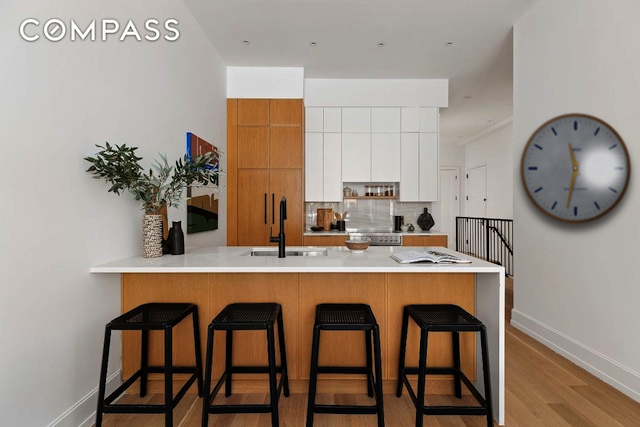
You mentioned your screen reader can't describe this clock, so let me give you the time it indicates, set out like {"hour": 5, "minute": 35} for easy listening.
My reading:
{"hour": 11, "minute": 32}
